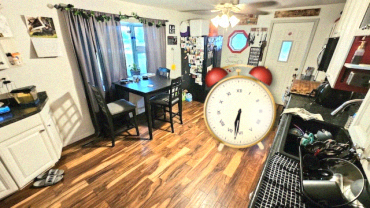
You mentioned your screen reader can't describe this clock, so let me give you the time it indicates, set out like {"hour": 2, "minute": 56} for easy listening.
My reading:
{"hour": 6, "minute": 32}
